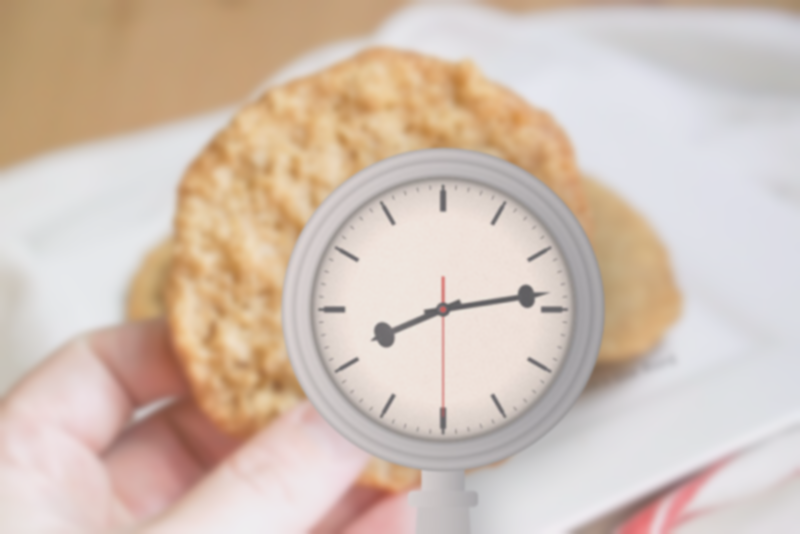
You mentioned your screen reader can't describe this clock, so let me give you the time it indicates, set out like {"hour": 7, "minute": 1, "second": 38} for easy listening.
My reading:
{"hour": 8, "minute": 13, "second": 30}
